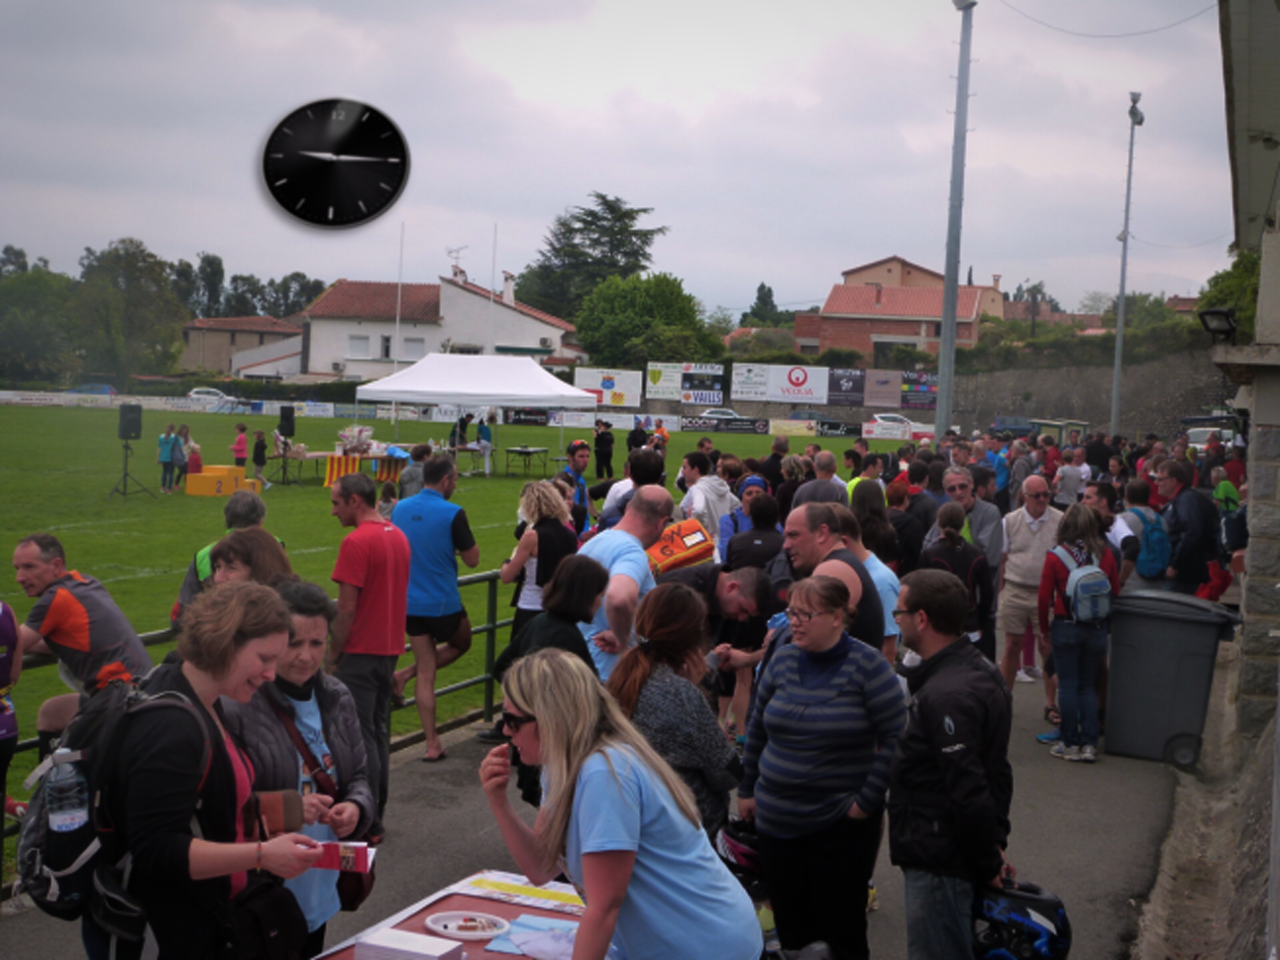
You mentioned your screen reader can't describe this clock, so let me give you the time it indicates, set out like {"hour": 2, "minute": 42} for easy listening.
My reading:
{"hour": 9, "minute": 15}
